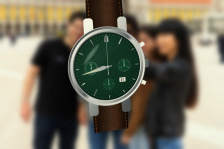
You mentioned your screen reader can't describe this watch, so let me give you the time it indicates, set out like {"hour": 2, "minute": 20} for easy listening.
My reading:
{"hour": 8, "minute": 43}
